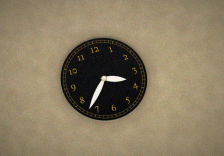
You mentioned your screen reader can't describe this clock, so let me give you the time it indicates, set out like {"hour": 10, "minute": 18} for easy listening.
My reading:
{"hour": 3, "minute": 37}
